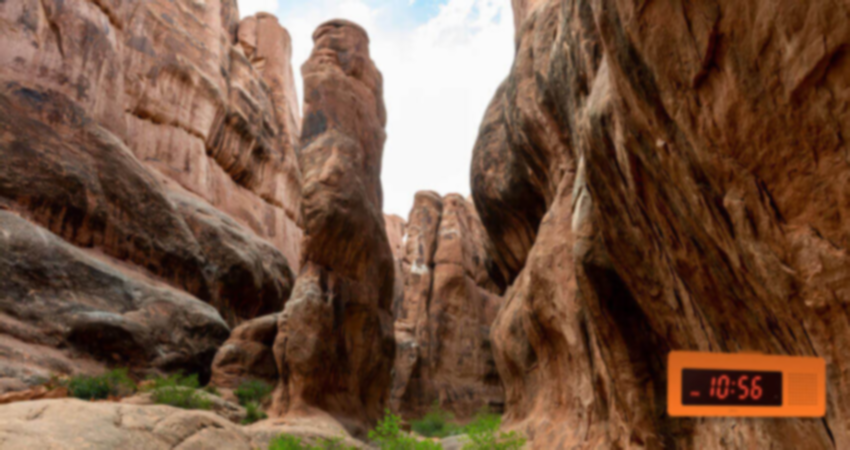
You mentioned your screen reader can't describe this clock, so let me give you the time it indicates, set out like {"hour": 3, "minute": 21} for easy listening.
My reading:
{"hour": 10, "minute": 56}
